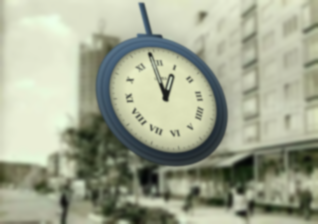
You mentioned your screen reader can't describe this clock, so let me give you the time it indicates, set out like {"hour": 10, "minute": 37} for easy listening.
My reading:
{"hour": 12, "minute": 59}
